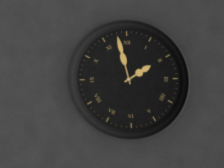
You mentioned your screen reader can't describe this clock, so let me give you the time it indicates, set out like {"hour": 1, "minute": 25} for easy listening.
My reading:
{"hour": 1, "minute": 58}
